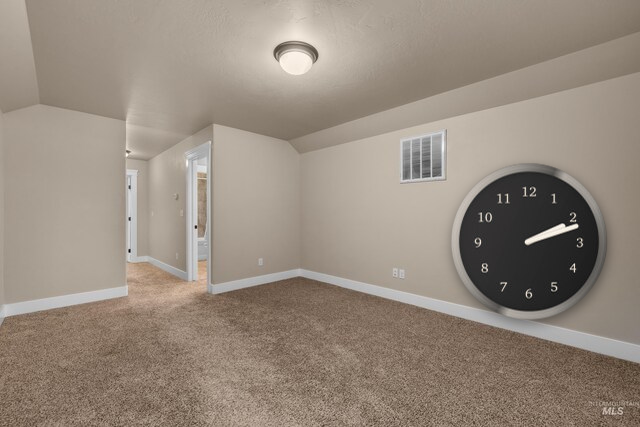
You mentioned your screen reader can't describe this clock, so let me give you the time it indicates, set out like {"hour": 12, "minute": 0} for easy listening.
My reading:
{"hour": 2, "minute": 12}
